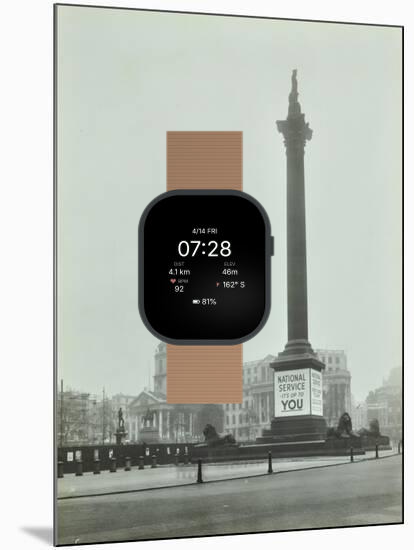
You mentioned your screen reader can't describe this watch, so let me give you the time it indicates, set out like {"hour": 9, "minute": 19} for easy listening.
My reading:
{"hour": 7, "minute": 28}
